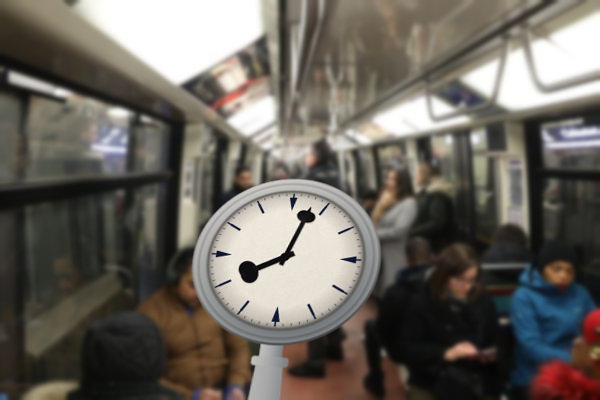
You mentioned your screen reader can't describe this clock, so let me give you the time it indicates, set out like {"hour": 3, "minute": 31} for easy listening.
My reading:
{"hour": 8, "minute": 3}
